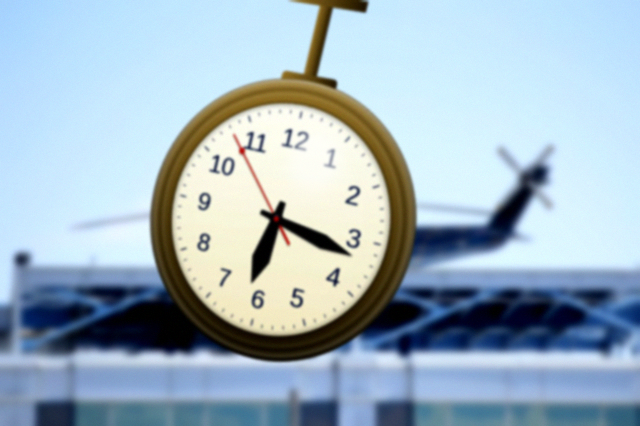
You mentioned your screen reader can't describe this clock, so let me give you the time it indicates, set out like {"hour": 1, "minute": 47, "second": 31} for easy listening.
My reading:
{"hour": 6, "minute": 16, "second": 53}
